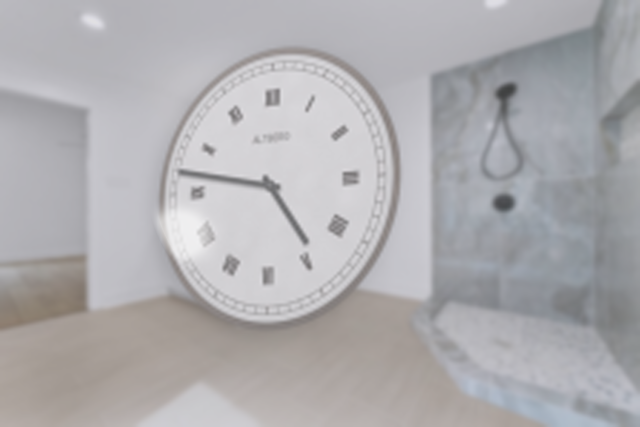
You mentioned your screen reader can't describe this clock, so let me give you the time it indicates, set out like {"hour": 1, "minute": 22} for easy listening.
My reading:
{"hour": 4, "minute": 47}
